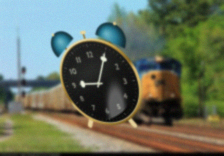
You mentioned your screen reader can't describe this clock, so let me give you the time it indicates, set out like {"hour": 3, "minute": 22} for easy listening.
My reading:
{"hour": 9, "minute": 5}
